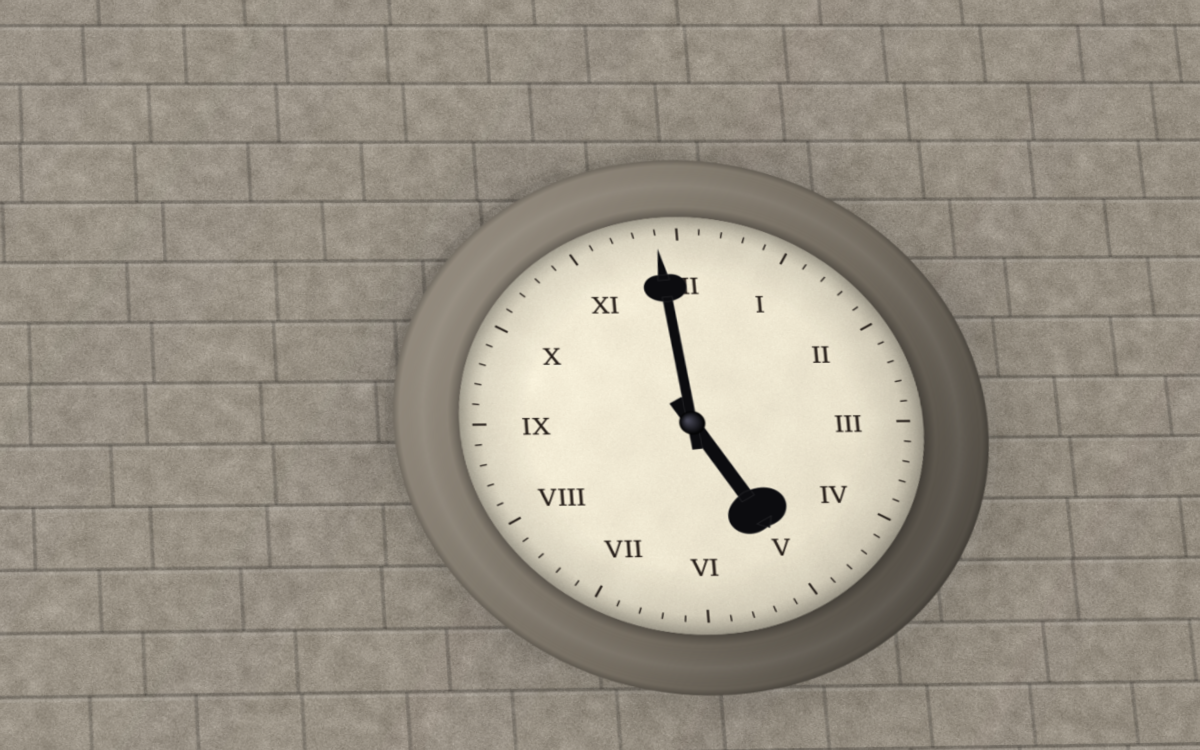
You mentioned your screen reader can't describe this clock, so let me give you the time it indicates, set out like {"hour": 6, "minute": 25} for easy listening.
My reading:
{"hour": 4, "minute": 59}
